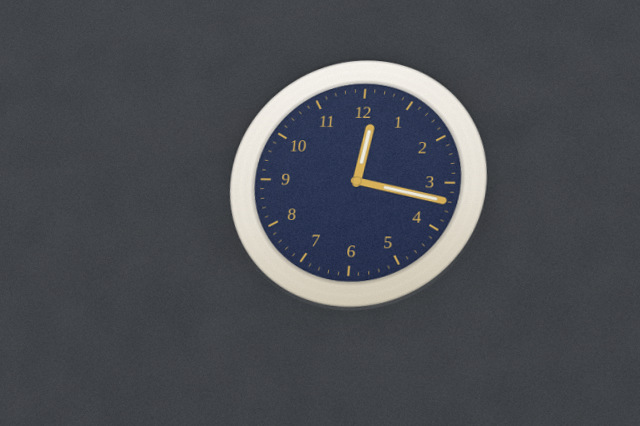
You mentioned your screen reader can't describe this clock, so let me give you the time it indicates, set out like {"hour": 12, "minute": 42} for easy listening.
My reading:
{"hour": 12, "minute": 17}
